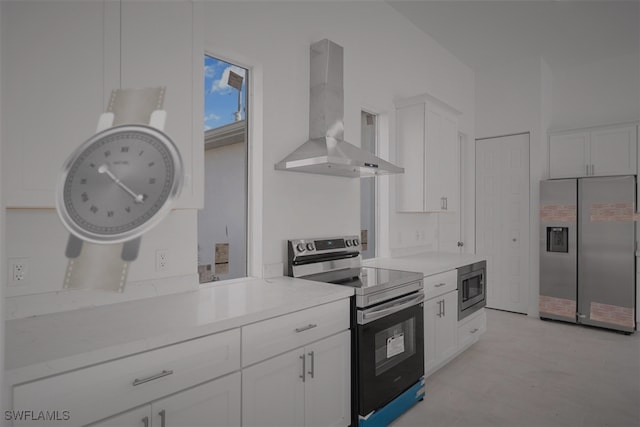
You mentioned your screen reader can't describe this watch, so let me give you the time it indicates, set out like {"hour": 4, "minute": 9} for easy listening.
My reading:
{"hour": 10, "minute": 21}
